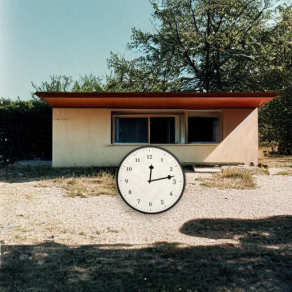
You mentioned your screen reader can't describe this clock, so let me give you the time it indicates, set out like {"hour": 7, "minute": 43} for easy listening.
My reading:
{"hour": 12, "minute": 13}
